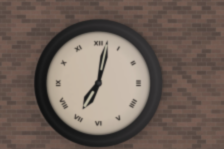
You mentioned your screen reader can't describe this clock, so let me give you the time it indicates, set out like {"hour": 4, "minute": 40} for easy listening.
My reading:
{"hour": 7, "minute": 2}
